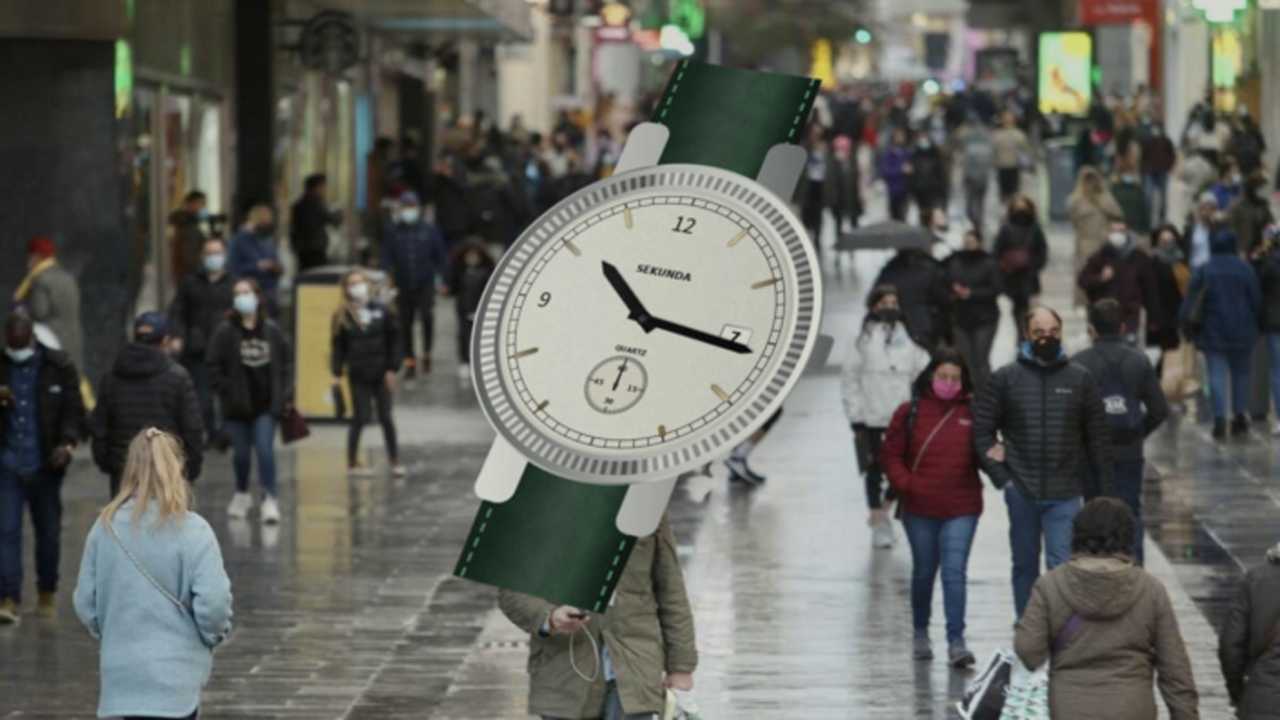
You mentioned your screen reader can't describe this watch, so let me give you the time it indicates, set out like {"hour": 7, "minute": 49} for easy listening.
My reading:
{"hour": 10, "minute": 16}
